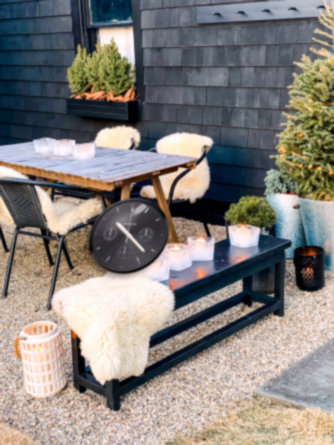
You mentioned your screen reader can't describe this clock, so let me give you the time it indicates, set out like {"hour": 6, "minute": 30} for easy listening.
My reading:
{"hour": 10, "minute": 22}
